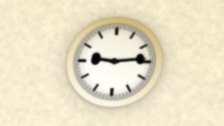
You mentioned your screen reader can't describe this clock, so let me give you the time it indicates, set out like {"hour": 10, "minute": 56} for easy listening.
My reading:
{"hour": 9, "minute": 14}
